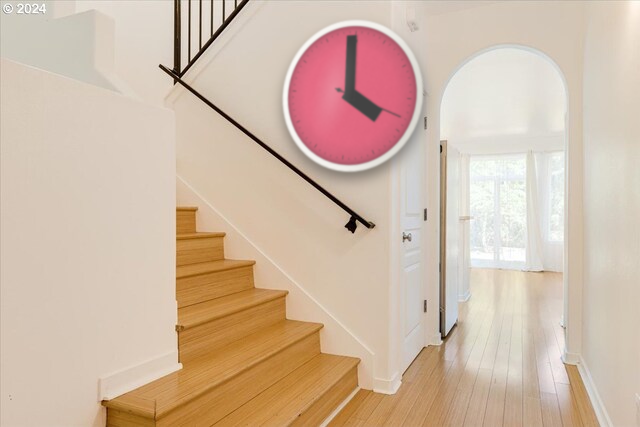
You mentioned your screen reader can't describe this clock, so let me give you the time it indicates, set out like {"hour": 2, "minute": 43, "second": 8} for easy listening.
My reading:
{"hour": 3, "minute": 59, "second": 18}
